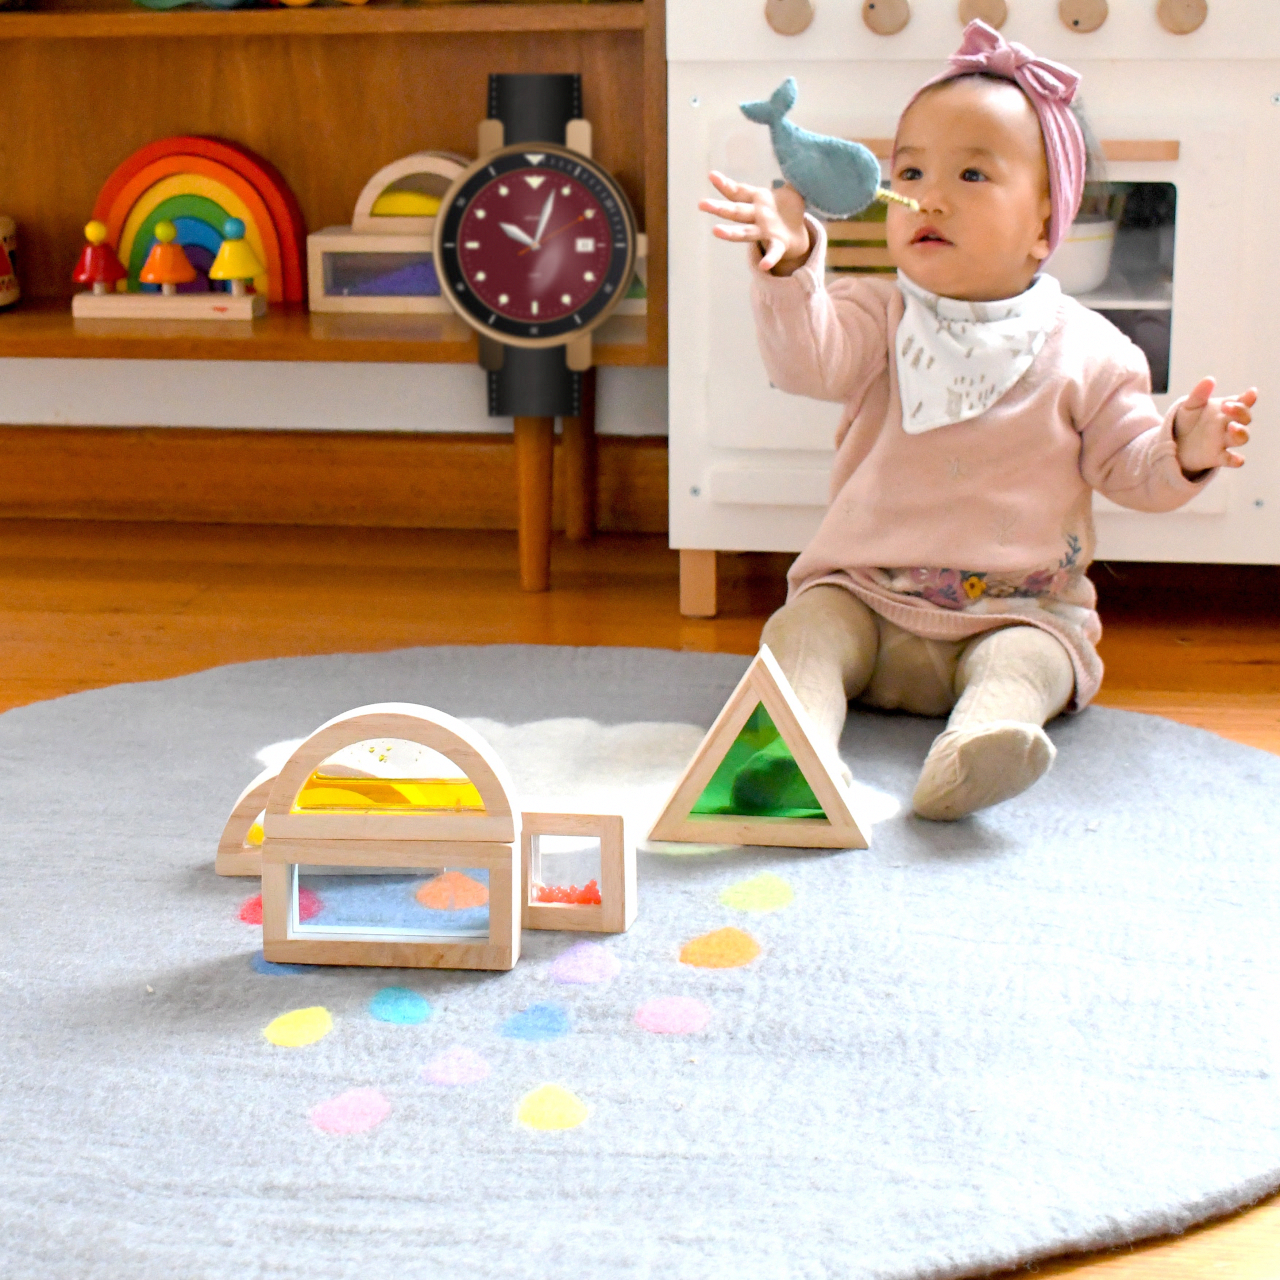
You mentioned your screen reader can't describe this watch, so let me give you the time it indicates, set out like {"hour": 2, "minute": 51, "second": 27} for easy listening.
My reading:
{"hour": 10, "minute": 3, "second": 10}
